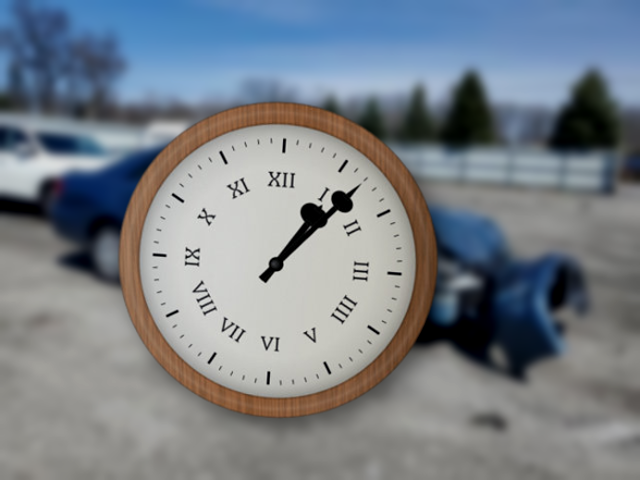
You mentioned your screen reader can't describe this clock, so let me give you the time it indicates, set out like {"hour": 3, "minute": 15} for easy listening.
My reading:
{"hour": 1, "minute": 7}
